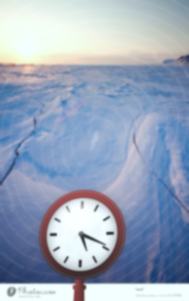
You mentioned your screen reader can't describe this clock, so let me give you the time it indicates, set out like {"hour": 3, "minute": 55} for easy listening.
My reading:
{"hour": 5, "minute": 19}
